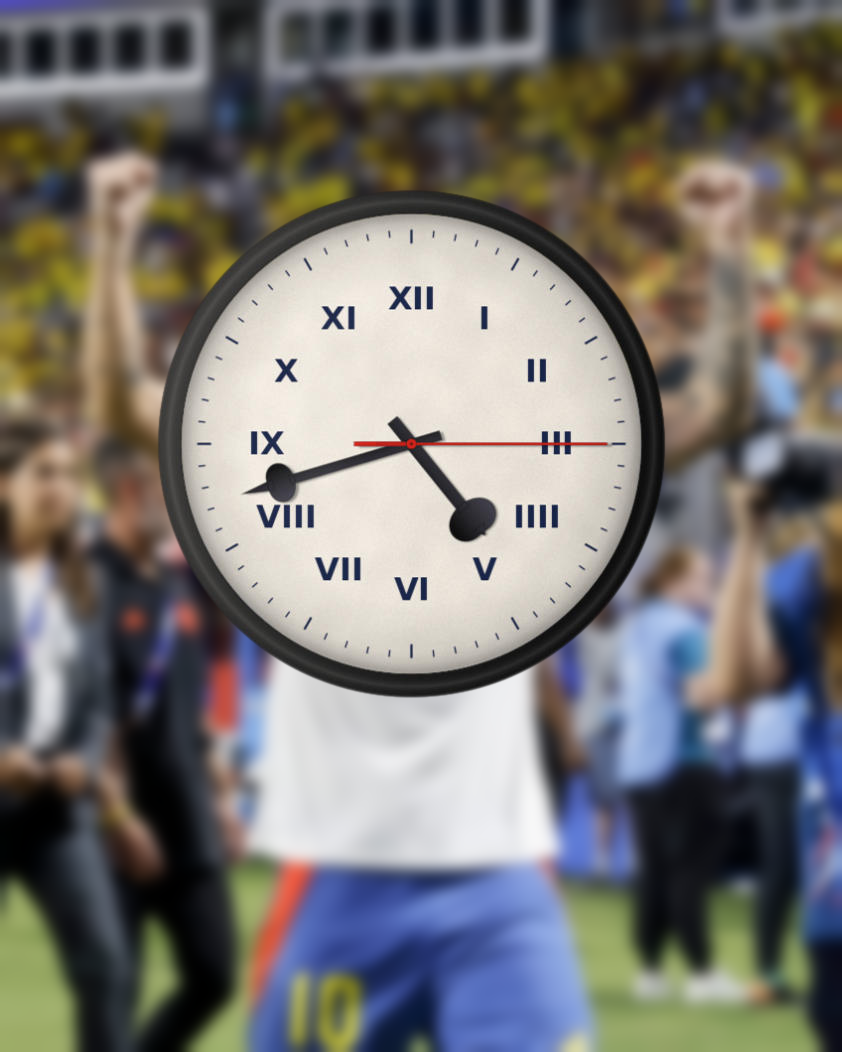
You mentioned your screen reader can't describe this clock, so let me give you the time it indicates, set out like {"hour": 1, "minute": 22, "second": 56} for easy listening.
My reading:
{"hour": 4, "minute": 42, "second": 15}
